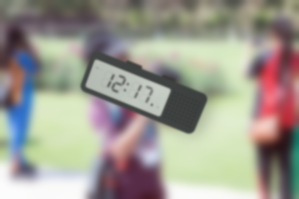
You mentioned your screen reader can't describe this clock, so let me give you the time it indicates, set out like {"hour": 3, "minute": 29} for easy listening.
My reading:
{"hour": 12, "minute": 17}
